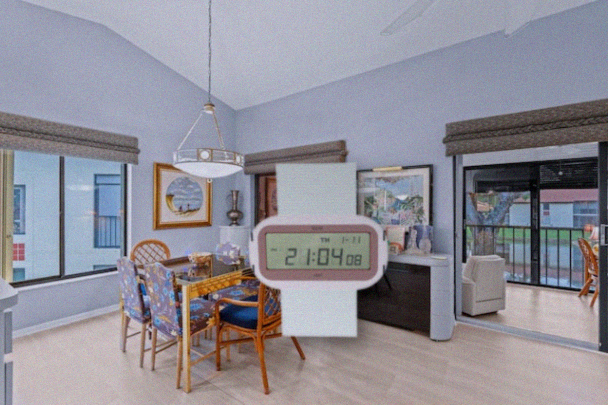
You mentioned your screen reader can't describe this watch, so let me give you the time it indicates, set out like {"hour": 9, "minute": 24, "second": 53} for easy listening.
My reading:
{"hour": 21, "minute": 4, "second": 8}
